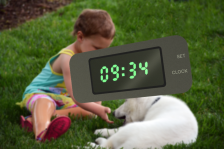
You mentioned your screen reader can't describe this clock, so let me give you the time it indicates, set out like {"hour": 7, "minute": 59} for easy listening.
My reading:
{"hour": 9, "minute": 34}
